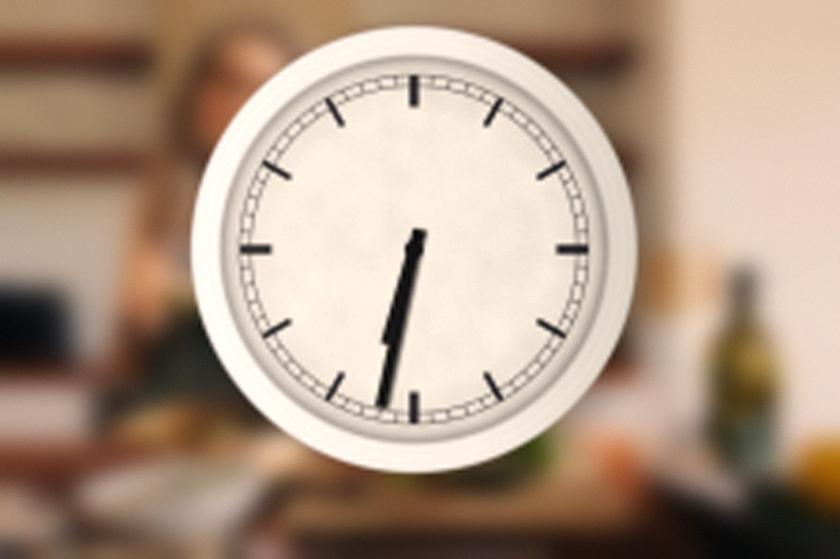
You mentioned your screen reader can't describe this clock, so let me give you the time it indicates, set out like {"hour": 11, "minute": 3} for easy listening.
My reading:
{"hour": 6, "minute": 32}
